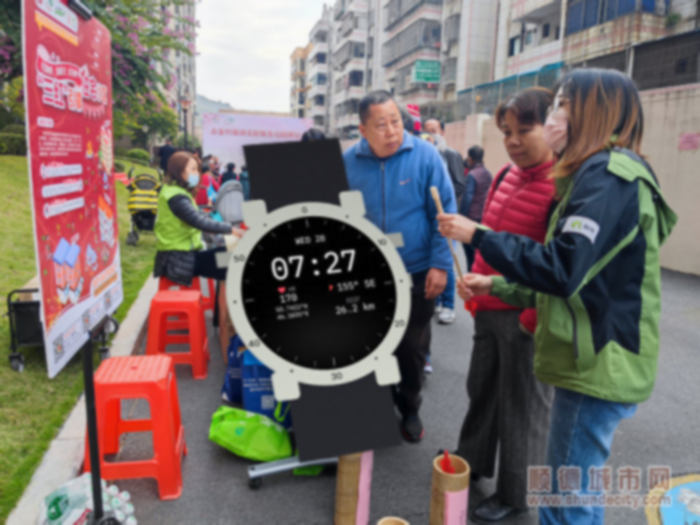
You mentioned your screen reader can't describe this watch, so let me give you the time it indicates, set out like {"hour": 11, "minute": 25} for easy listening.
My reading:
{"hour": 7, "minute": 27}
